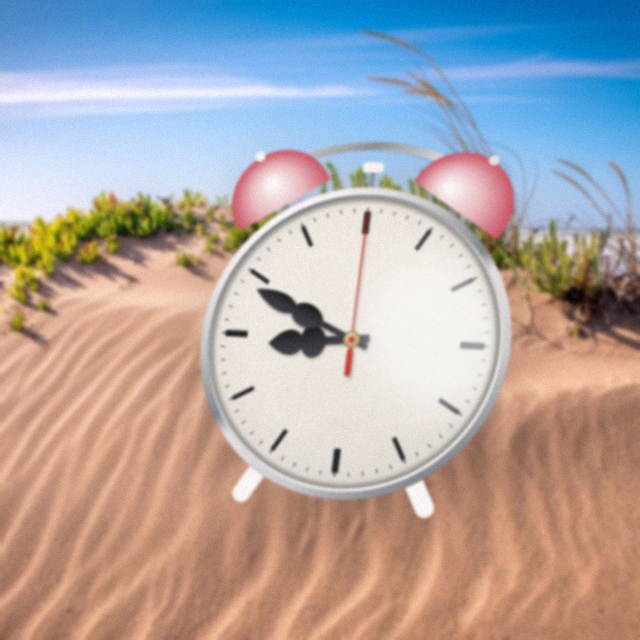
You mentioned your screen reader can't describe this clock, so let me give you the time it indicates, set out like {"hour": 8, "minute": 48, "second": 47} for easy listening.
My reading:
{"hour": 8, "minute": 49, "second": 0}
